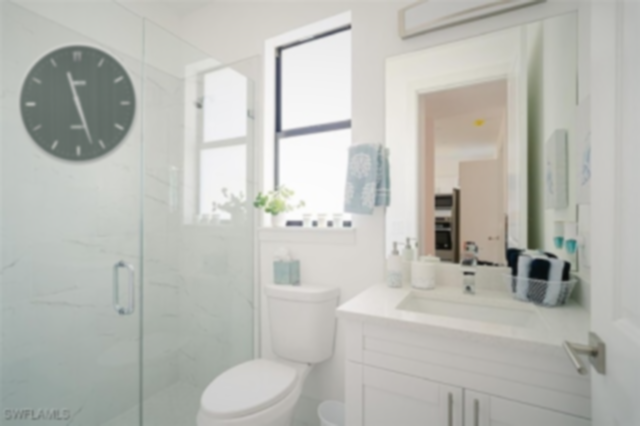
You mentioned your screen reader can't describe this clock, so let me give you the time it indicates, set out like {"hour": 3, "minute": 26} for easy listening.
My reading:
{"hour": 11, "minute": 27}
